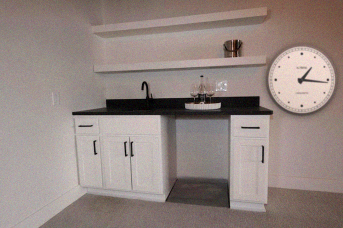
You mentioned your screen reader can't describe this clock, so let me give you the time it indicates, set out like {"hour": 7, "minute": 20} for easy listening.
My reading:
{"hour": 1, "minute": 16}
